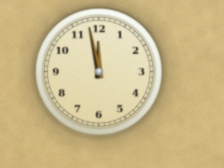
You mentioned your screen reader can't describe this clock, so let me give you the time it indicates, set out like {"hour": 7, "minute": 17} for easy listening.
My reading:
{"hour": 11, "minute": 58}
